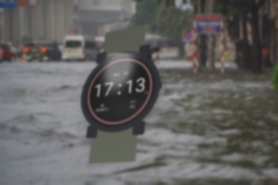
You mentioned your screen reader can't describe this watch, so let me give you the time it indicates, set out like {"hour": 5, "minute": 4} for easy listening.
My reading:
{"hour": 17, "minute": 13}
